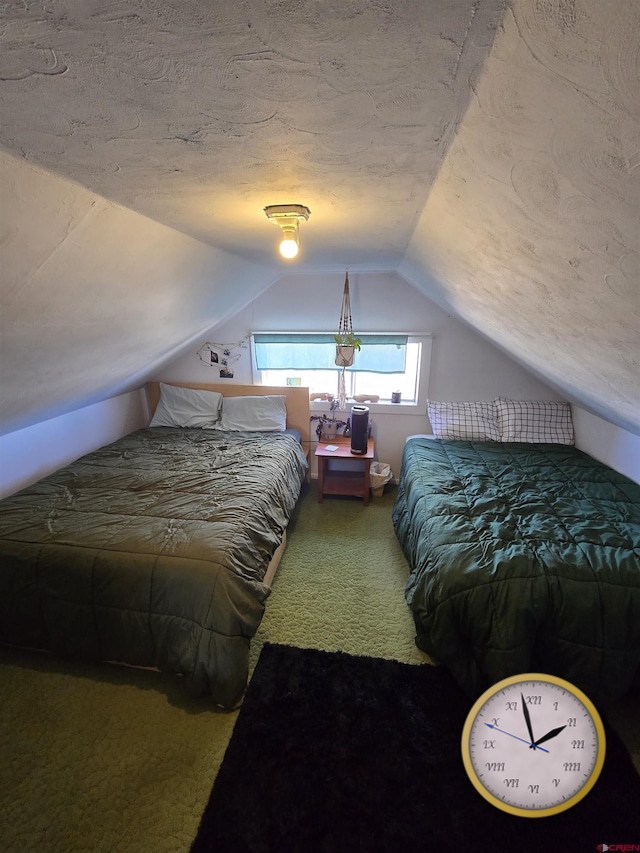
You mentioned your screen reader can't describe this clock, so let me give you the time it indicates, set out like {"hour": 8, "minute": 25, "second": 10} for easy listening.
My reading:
{"hour": 1, "minute": 57, "second": 49}
